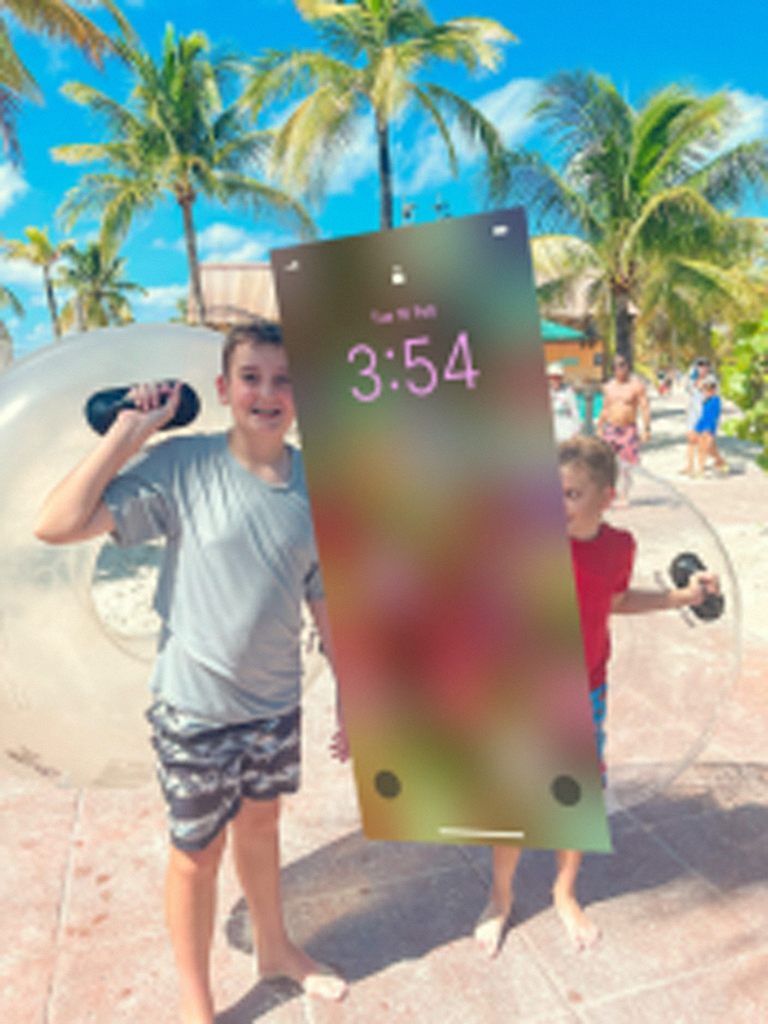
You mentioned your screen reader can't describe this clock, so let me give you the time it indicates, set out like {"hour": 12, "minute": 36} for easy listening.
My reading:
{"hour": 3, "minute": 54}
